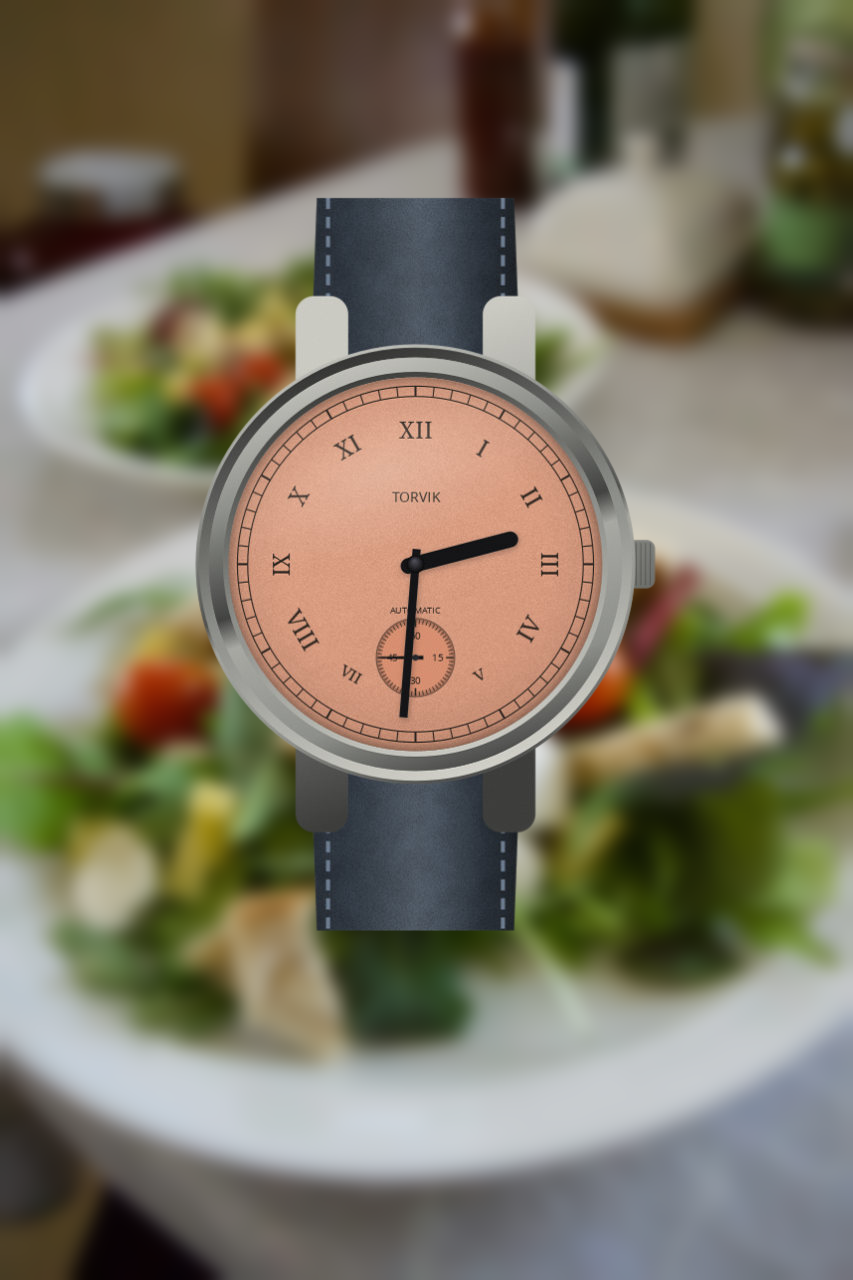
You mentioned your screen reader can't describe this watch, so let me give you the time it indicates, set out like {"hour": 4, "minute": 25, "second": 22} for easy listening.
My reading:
{"hour": 2, "minute": 30, "second": 45}
